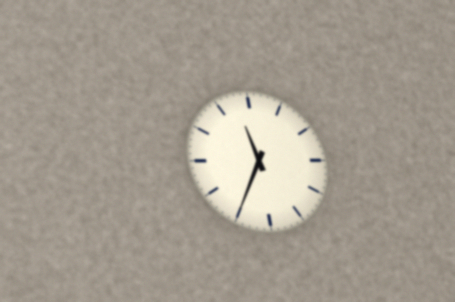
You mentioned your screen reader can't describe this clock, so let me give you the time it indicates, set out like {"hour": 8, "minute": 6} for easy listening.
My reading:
{"hour": 11, "minute": 35}
